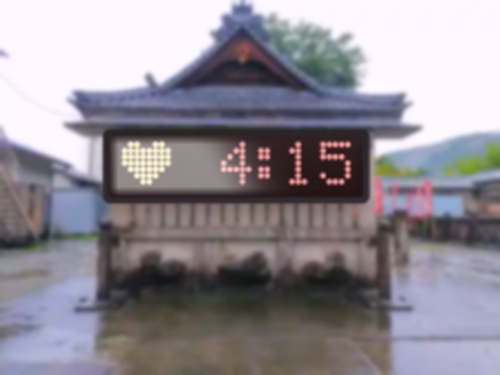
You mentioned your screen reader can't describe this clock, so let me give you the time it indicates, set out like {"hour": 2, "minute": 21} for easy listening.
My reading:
{"hour": 4, "minute": 15}
